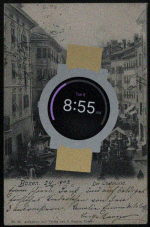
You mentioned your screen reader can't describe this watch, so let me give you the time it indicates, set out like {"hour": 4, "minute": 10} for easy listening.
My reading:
{"hour": 8, "minute": 55}
